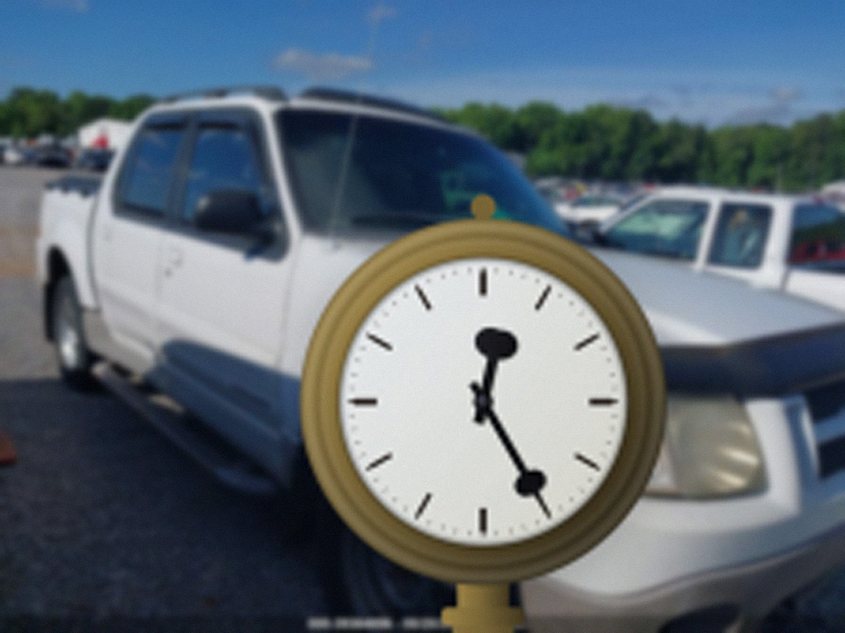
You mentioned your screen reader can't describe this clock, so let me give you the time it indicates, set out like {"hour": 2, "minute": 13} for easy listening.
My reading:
{"hour": 12, "minute": 25}
